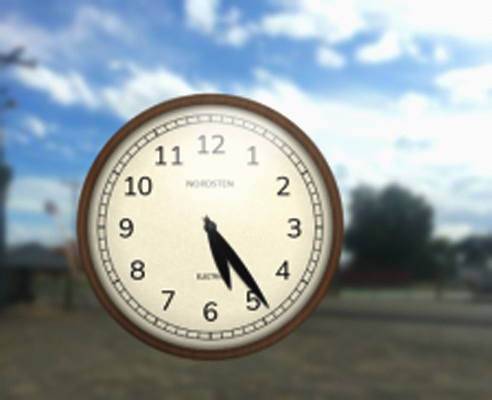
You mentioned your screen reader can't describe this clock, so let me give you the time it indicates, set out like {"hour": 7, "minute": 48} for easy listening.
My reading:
{"hour": 5, "minute": 24}
